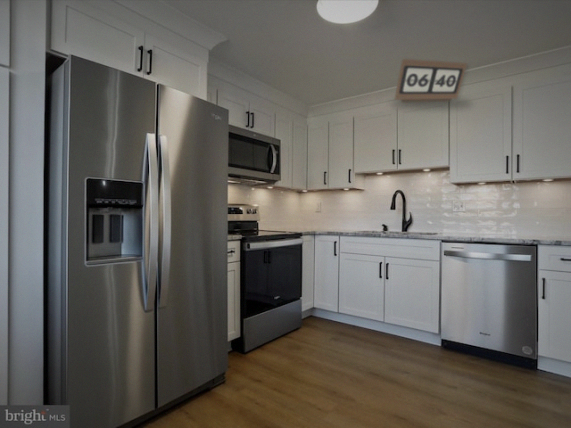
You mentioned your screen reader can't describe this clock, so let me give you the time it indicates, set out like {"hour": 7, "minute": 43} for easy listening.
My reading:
{"hour": 6, "minute": 40}
